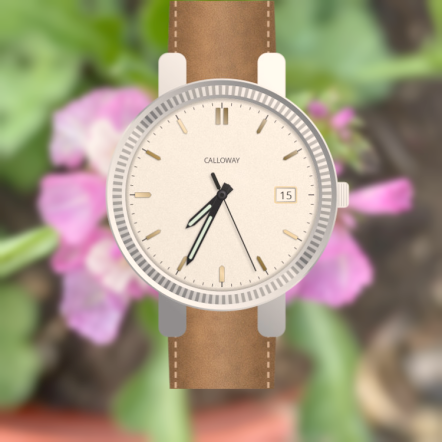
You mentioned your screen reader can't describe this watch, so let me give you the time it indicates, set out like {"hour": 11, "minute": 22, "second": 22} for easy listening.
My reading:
{"hour": 7, "minute": 34, "second": 26}
